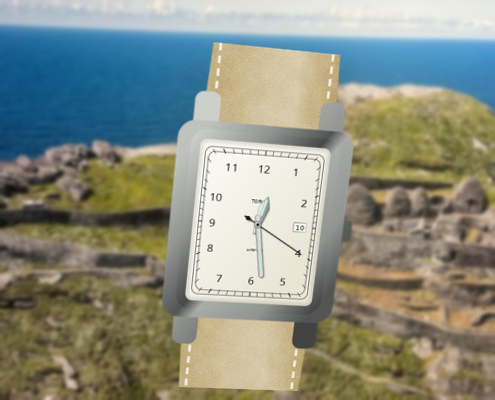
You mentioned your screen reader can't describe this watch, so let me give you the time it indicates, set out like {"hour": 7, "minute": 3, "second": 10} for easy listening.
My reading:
{"hour": 12, "minute": 28, "second": 20}
